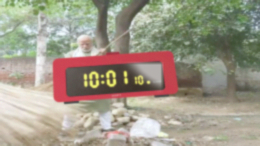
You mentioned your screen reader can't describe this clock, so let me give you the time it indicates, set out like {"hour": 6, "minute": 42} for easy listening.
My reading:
{"hour": 10, "minute": 1}
